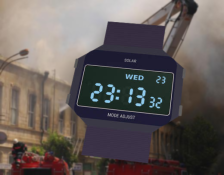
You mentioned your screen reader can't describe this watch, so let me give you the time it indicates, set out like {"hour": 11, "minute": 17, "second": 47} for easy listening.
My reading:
{"hour": 23, "minute": 13, "second": 32}
